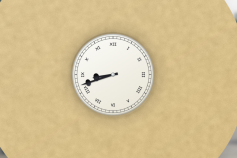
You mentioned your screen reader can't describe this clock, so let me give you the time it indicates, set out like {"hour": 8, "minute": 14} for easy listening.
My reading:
{"hour": 8, "minute": 42}
